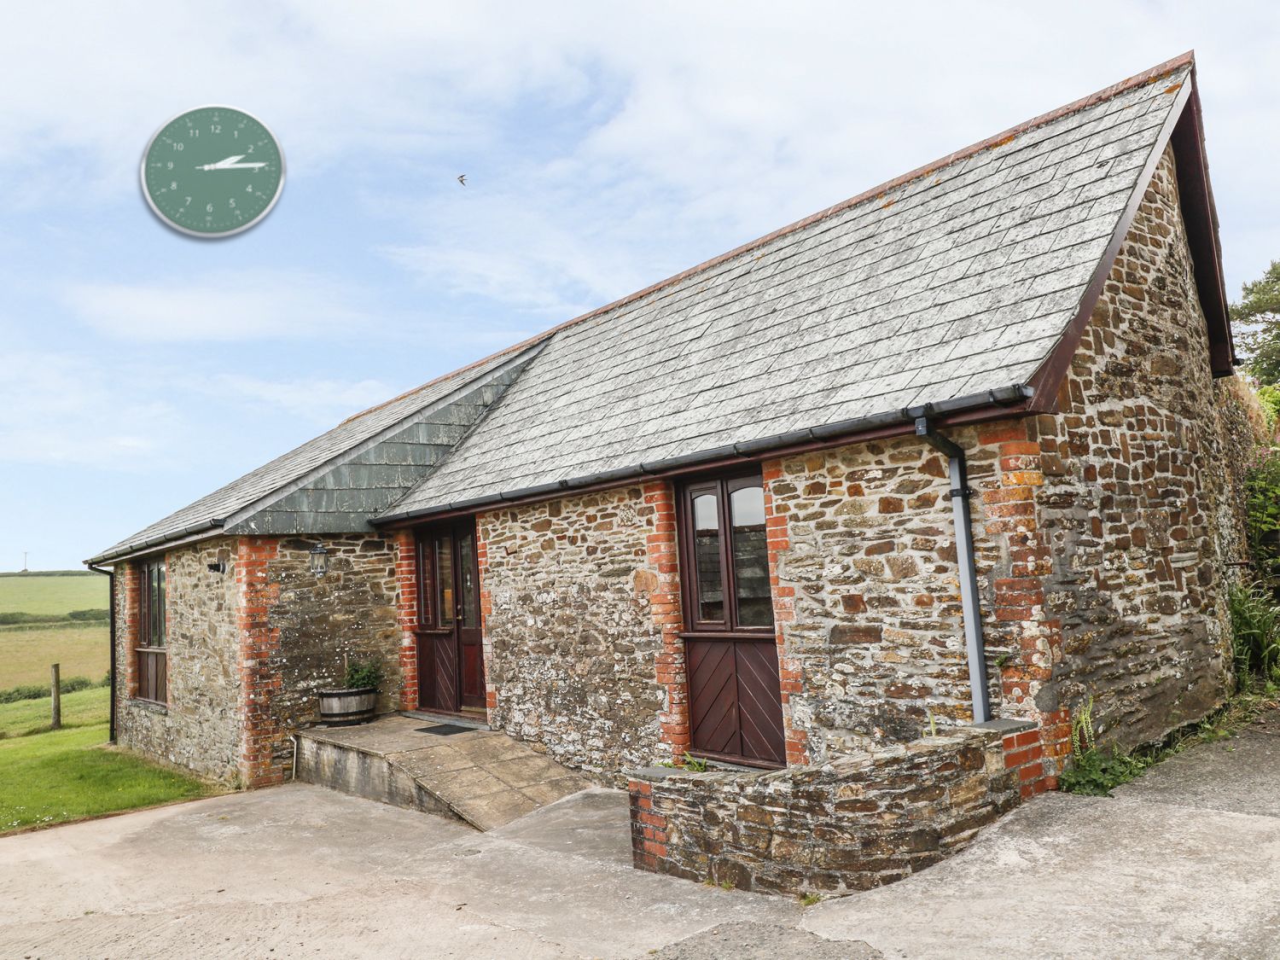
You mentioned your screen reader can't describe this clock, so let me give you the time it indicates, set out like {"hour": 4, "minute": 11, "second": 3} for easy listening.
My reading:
{"hour": 2, "minute": 14, "second": 14}
